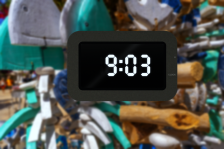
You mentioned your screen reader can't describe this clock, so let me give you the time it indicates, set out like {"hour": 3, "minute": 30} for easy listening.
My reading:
{"hour": 9, "minute": 3}
